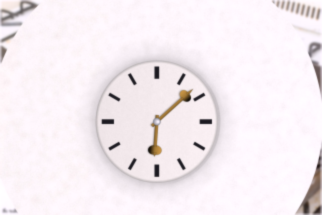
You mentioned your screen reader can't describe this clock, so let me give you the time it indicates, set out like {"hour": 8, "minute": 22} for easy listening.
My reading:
{"hour": 6, "minute": 8}
